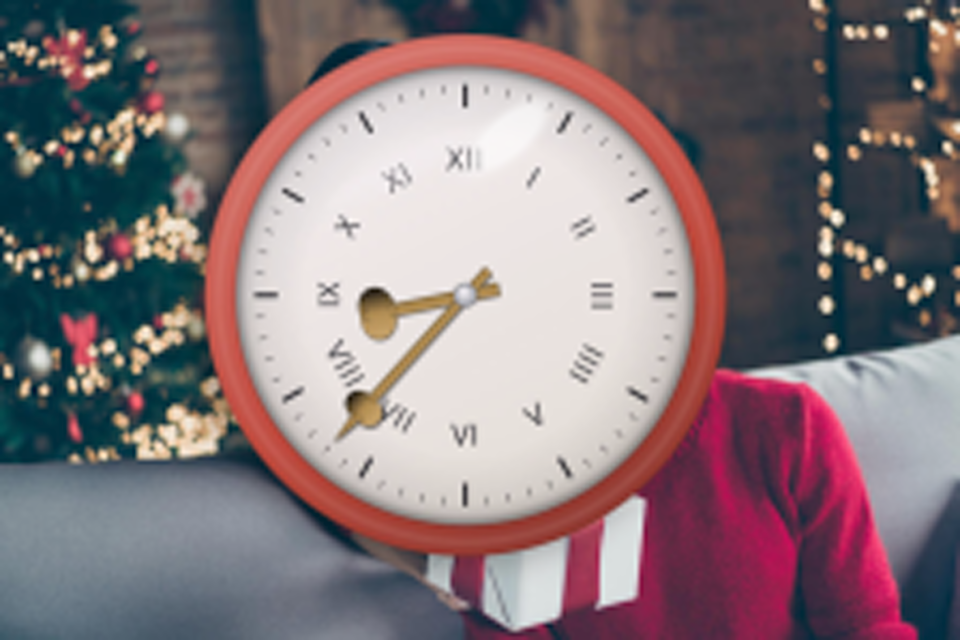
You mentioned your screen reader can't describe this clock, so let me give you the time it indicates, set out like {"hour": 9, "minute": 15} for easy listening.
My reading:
{"hour": 8, "minute": 37}
